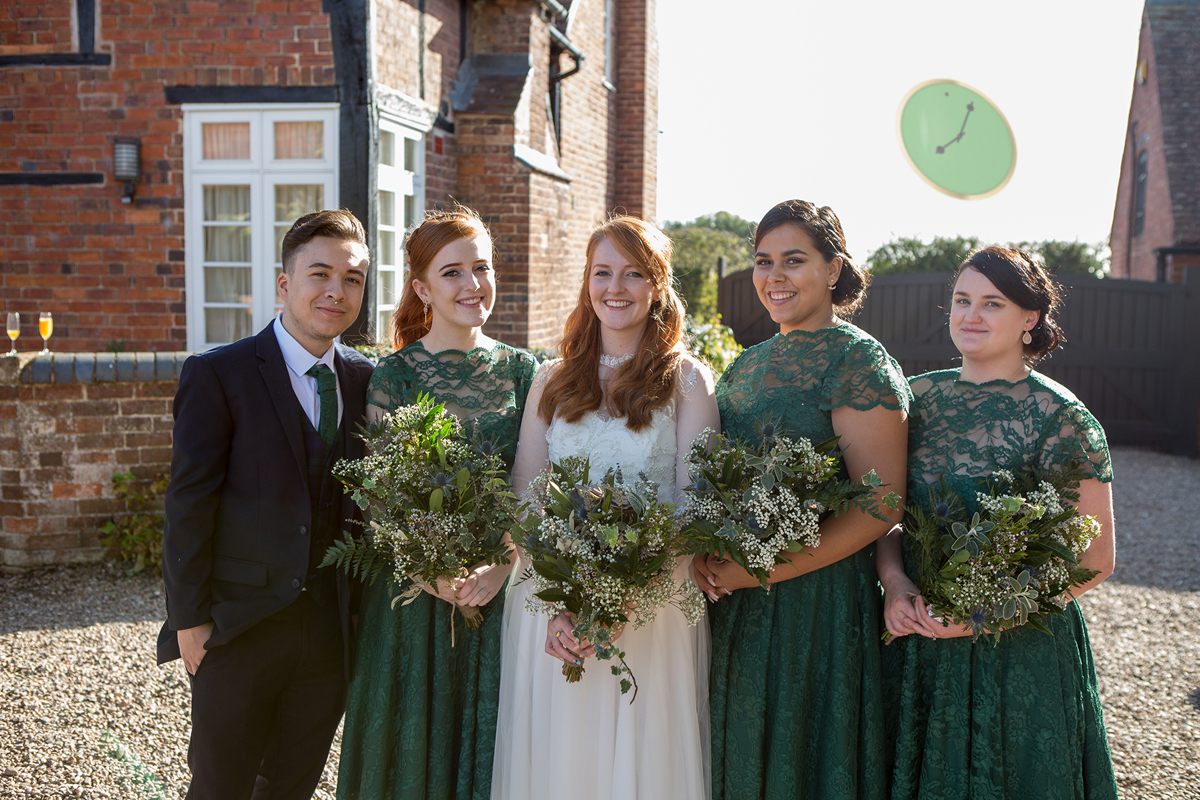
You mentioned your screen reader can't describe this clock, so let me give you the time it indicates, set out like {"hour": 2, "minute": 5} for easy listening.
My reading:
{"hour": 8, "minute": 6}
